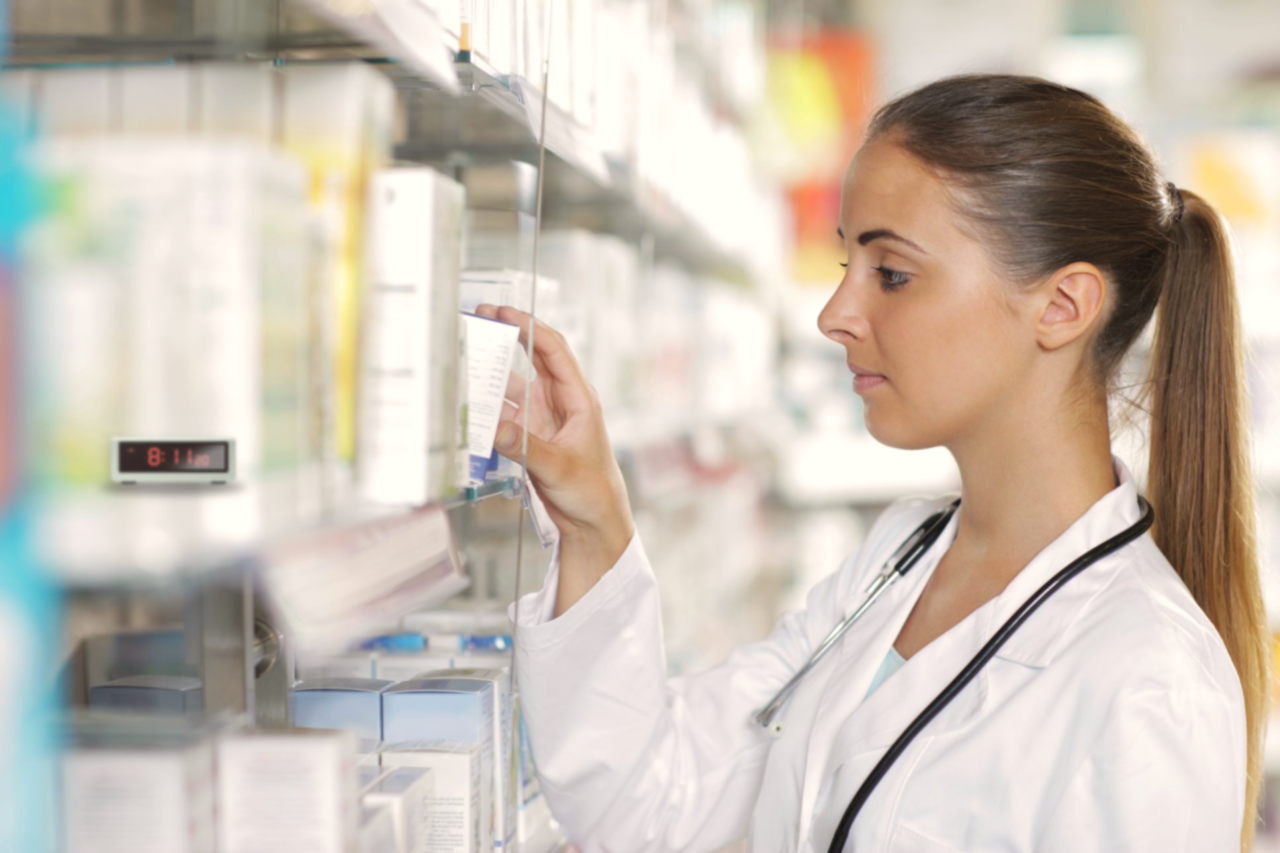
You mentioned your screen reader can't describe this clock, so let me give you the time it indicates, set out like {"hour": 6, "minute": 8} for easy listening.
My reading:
{"hour": 8, "minute": 11}
